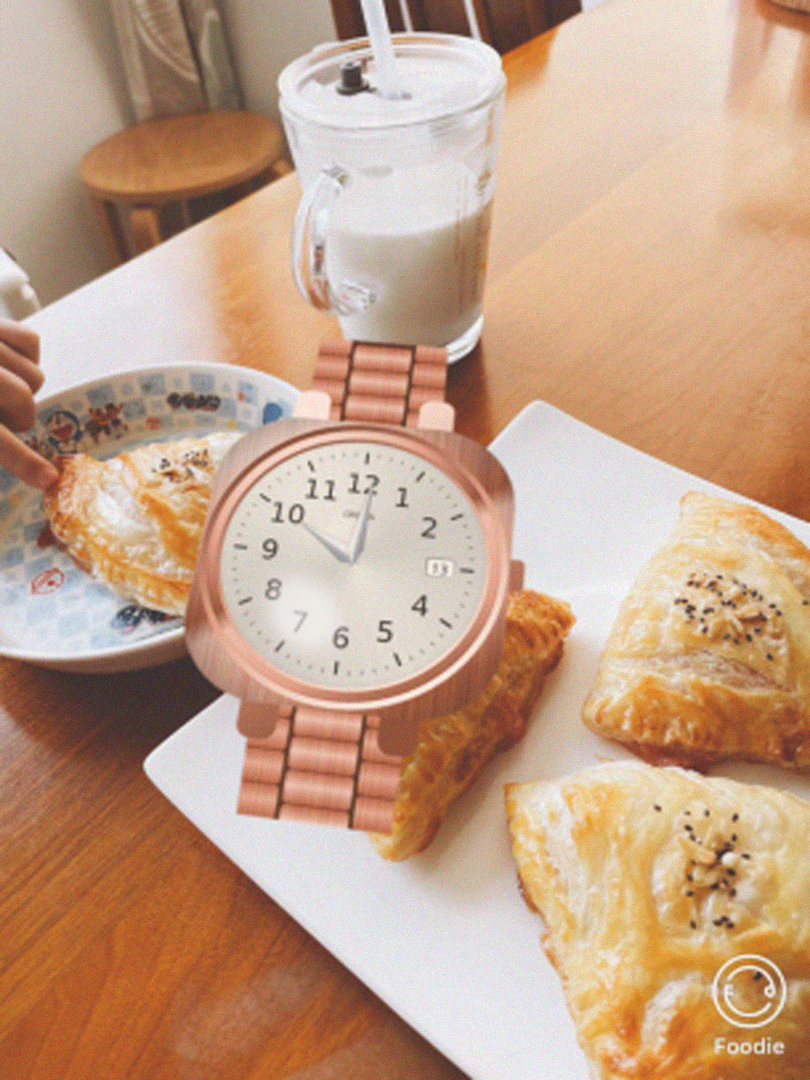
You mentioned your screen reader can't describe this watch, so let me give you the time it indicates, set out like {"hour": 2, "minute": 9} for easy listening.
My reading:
{"hour": 10, "minute": 1}
